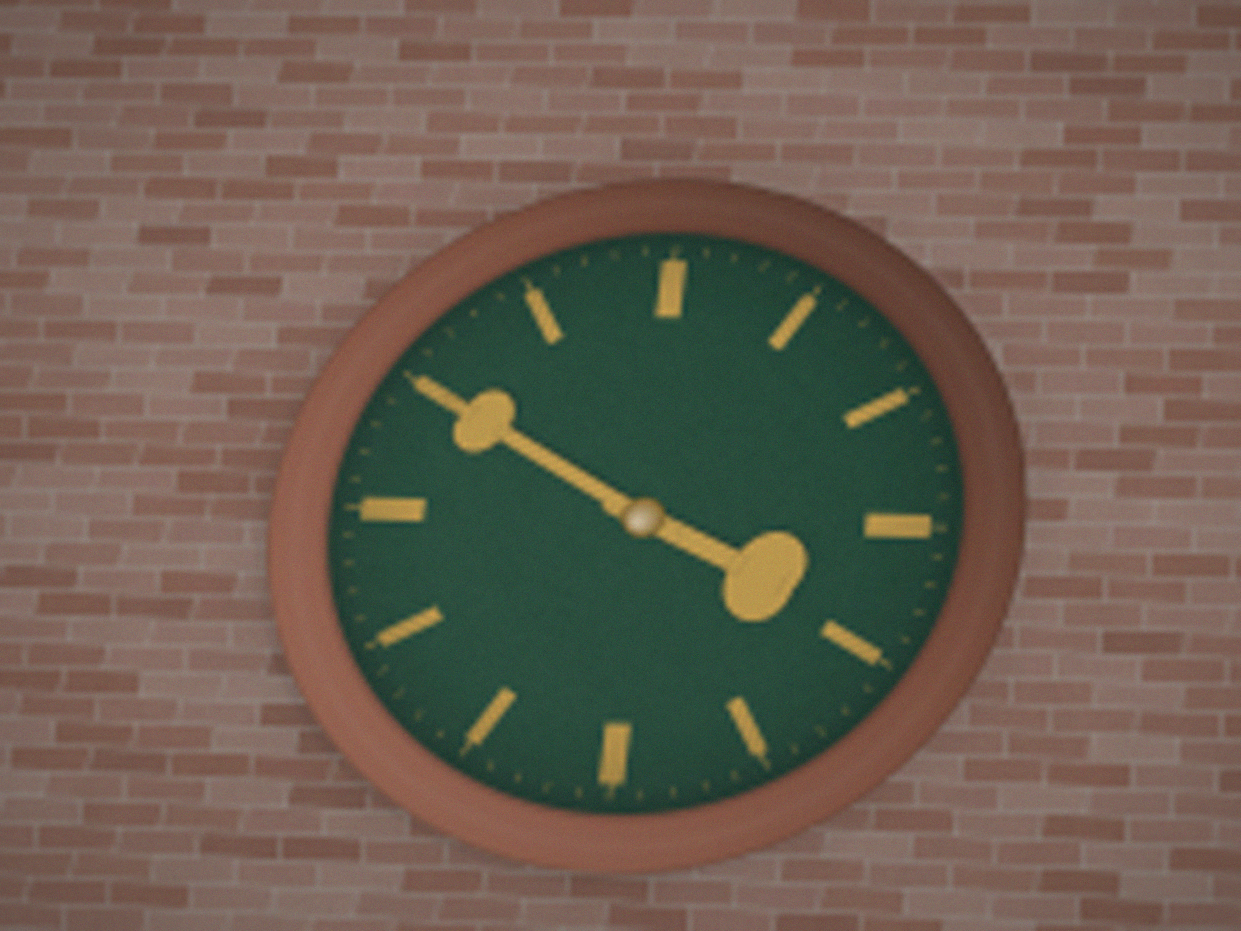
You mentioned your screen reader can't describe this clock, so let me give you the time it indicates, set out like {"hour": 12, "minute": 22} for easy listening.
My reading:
{"hour": 3, "minute": 50}
